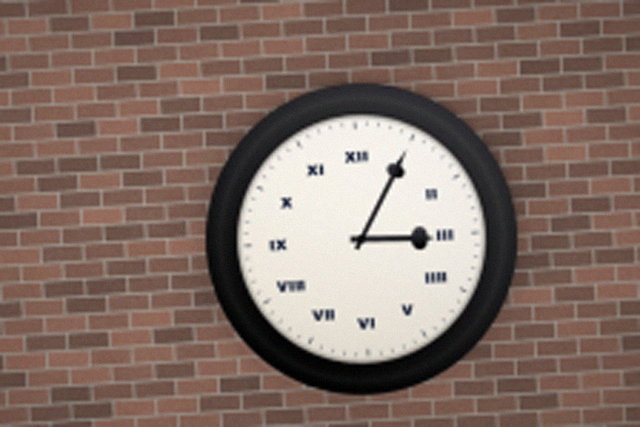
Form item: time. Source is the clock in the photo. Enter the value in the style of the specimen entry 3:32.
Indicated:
3:05
